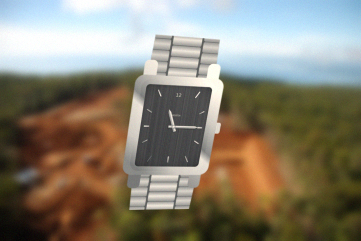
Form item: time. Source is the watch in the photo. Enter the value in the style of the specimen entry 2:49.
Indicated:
11:15
